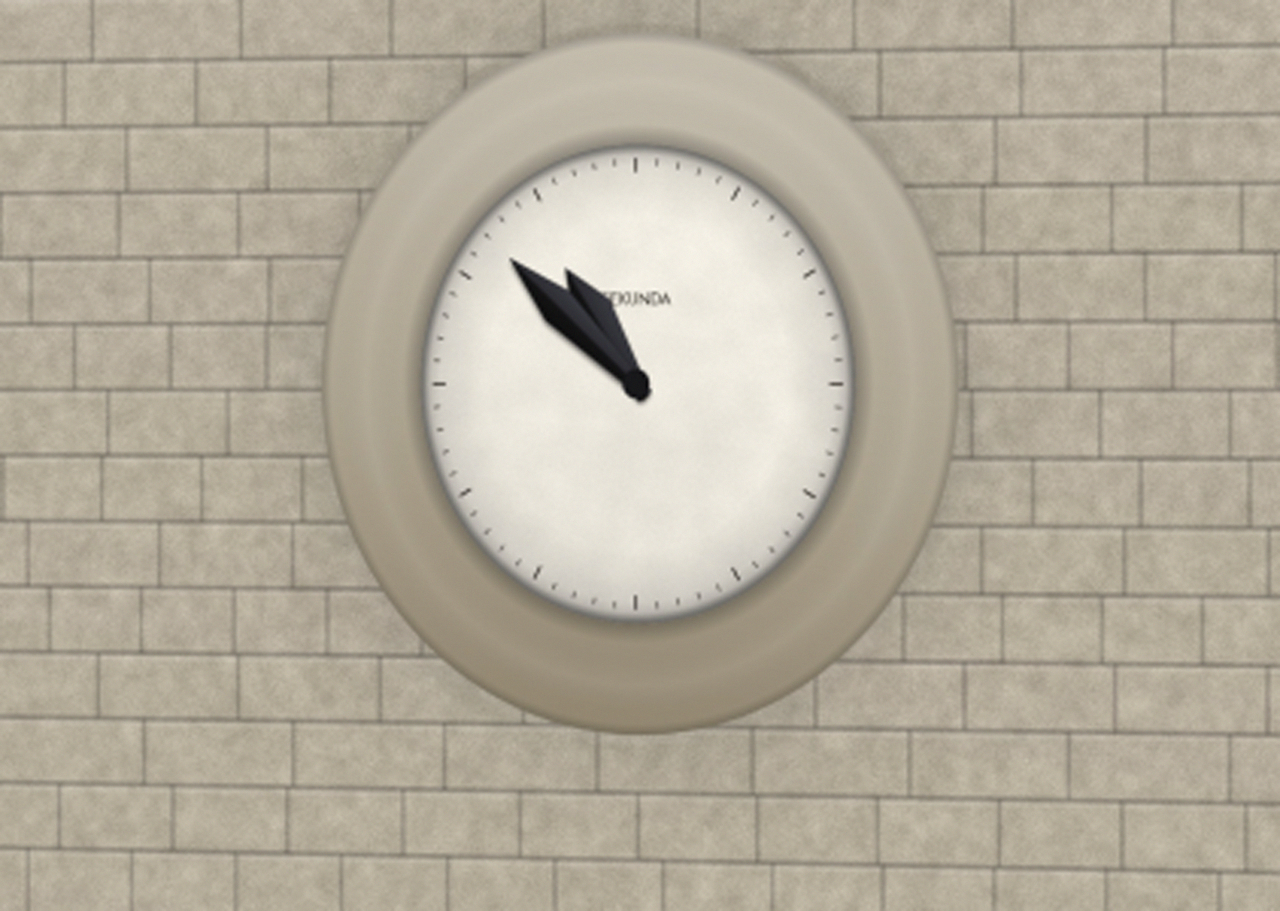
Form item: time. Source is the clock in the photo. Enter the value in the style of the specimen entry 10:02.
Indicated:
10:52
